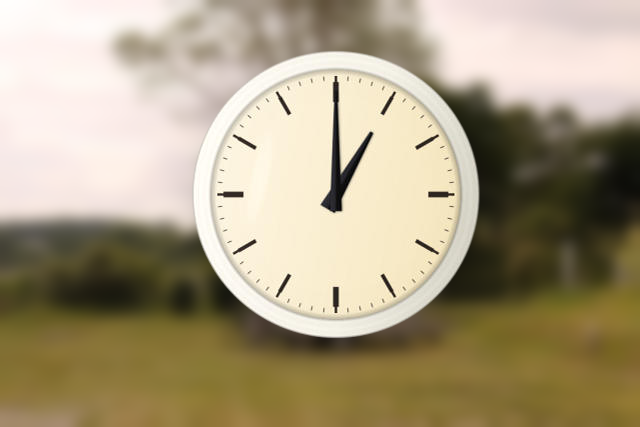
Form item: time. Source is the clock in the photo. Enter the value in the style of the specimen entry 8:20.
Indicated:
1:00
